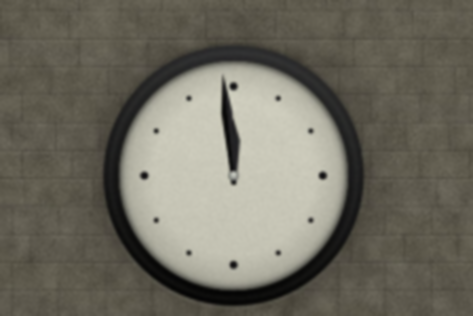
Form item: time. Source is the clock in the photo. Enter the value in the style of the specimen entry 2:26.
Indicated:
11:59
